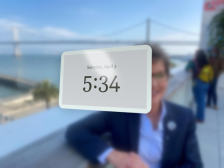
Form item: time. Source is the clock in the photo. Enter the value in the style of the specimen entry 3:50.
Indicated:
5:34
